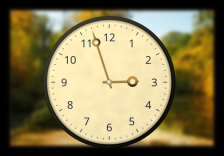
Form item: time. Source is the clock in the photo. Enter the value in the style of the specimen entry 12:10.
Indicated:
2:57
